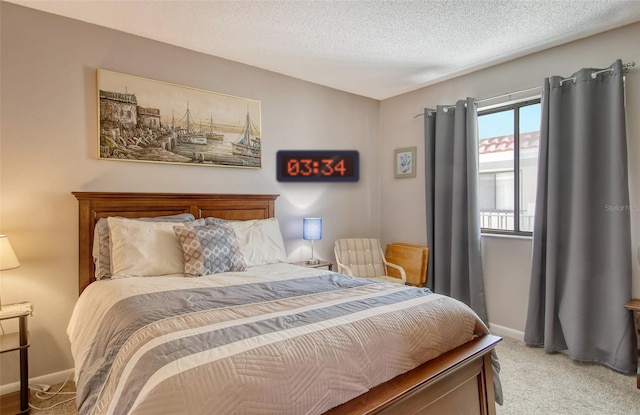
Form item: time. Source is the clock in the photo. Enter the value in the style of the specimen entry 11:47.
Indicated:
3:34
